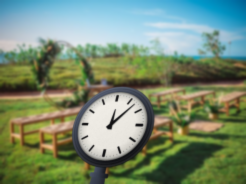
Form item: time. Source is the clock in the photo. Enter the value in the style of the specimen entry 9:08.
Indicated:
12:07
